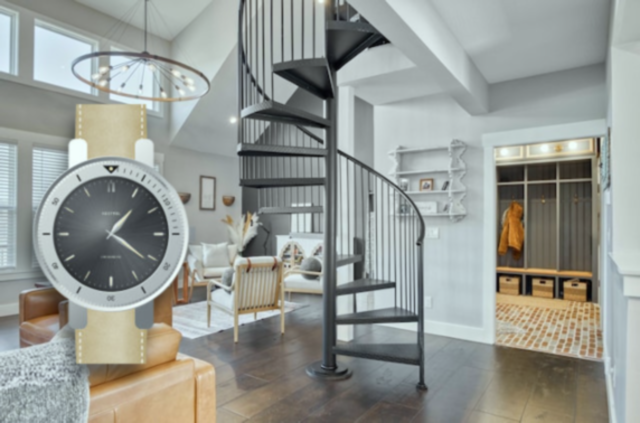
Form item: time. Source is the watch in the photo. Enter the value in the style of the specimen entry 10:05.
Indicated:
1:21
